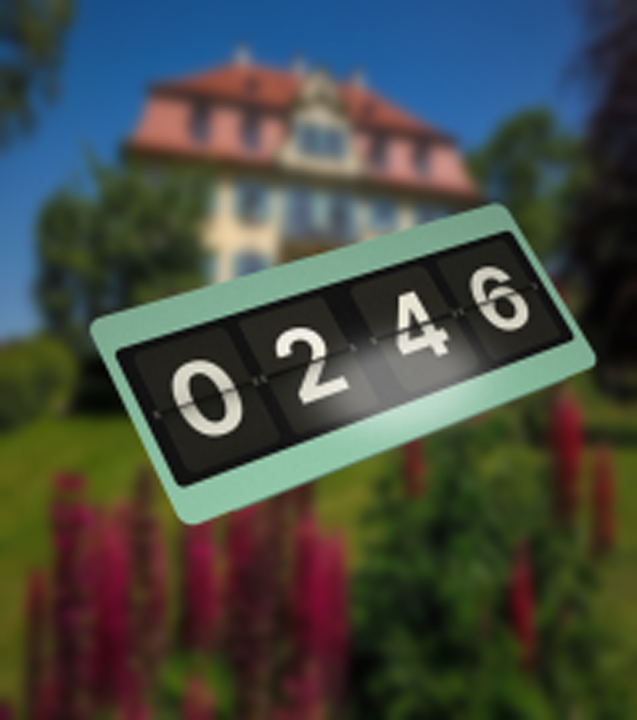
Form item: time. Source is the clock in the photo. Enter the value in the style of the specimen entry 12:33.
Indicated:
2:46
